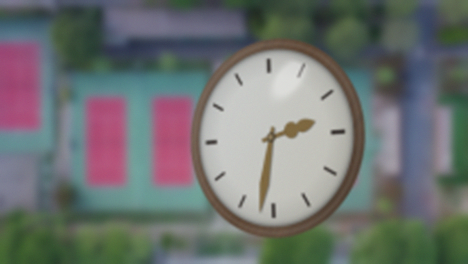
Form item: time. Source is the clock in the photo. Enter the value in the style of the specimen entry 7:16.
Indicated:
2:32
